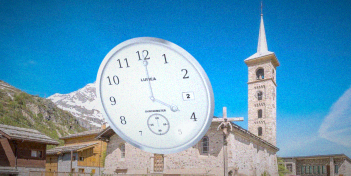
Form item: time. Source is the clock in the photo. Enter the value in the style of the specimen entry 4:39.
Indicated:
4:00
